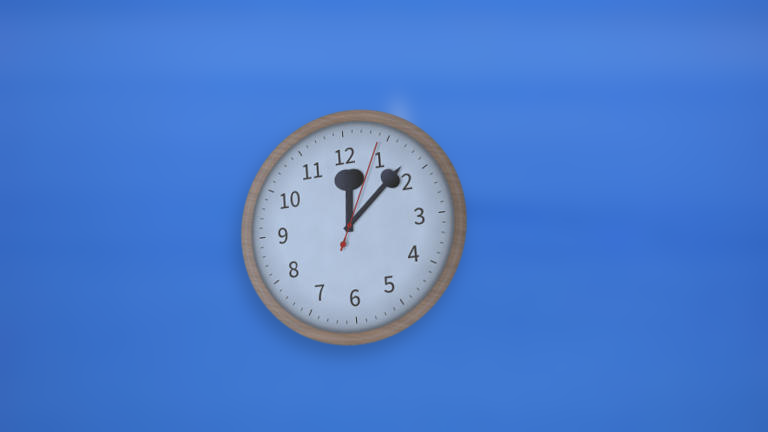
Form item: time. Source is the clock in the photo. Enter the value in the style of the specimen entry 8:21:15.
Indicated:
12:08:04
